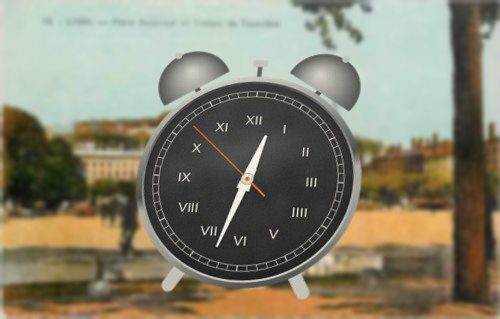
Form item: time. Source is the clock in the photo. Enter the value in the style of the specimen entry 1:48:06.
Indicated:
12:32:52
